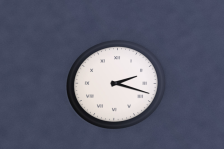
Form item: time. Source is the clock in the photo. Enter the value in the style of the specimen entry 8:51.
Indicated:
2:18
